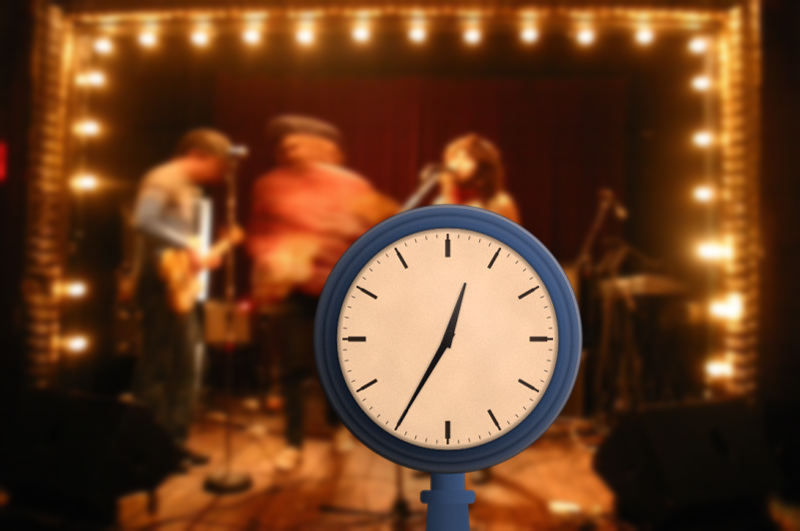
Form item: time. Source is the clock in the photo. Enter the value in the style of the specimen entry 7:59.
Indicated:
12:35
